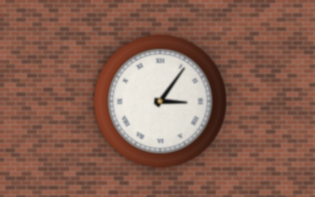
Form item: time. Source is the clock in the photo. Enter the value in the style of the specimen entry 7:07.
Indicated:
3:06
